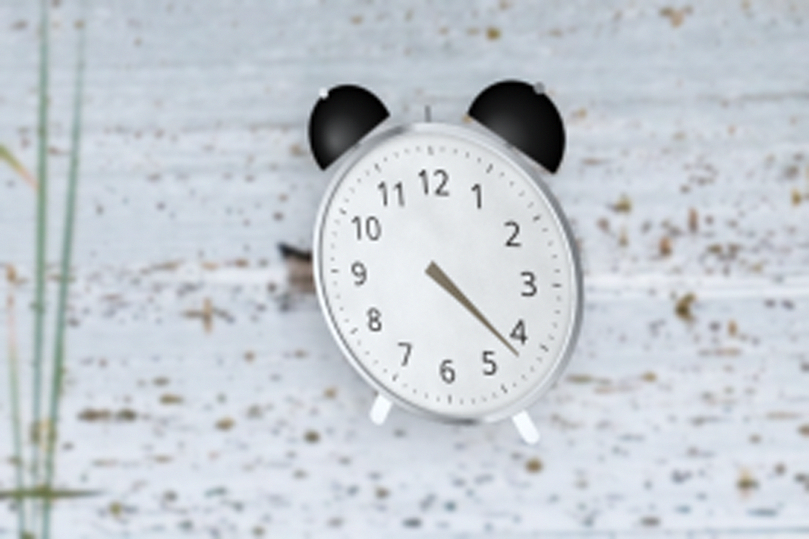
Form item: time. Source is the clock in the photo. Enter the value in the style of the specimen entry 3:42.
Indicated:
4:22
